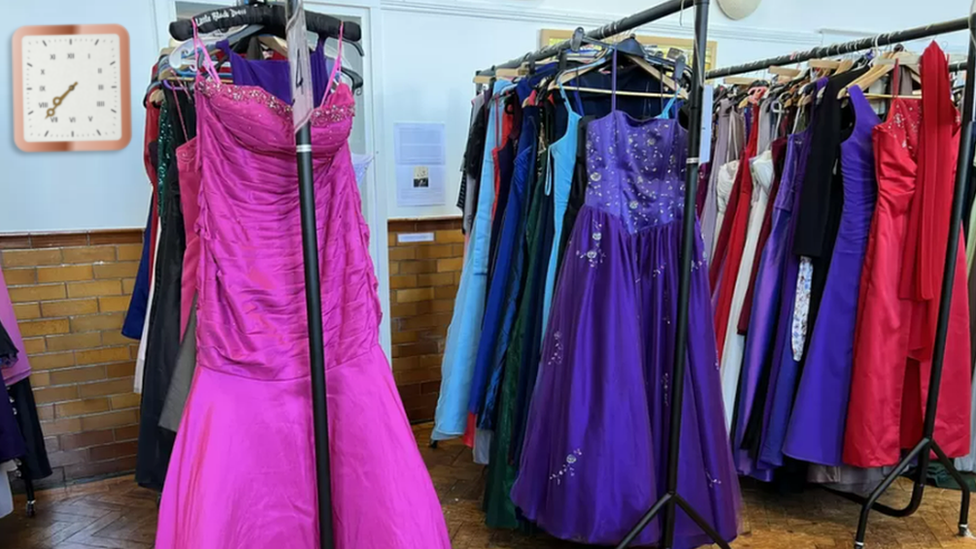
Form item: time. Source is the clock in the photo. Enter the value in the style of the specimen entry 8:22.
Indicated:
7:37
